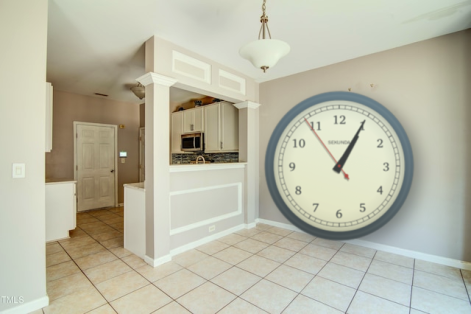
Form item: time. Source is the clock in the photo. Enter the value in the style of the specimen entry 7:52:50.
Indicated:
1:04:54
